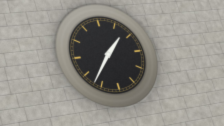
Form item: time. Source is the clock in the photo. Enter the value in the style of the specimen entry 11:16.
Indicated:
1:37
